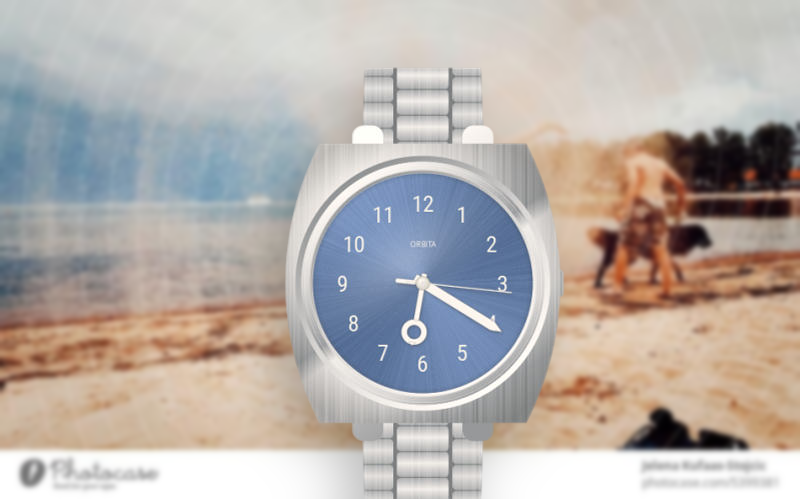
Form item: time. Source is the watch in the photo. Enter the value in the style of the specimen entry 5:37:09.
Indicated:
6:20:16
